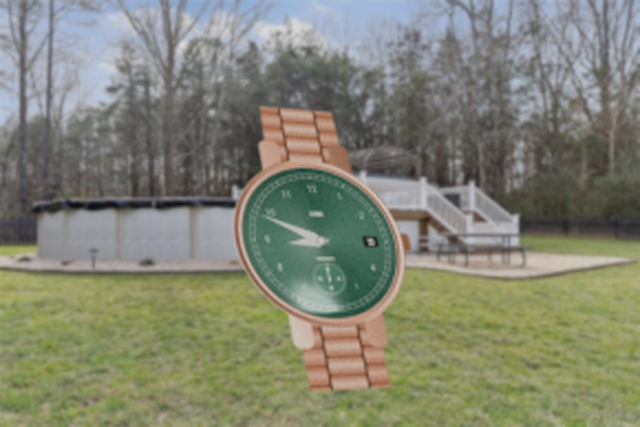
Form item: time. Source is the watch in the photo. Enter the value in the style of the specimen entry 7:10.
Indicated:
8:49
